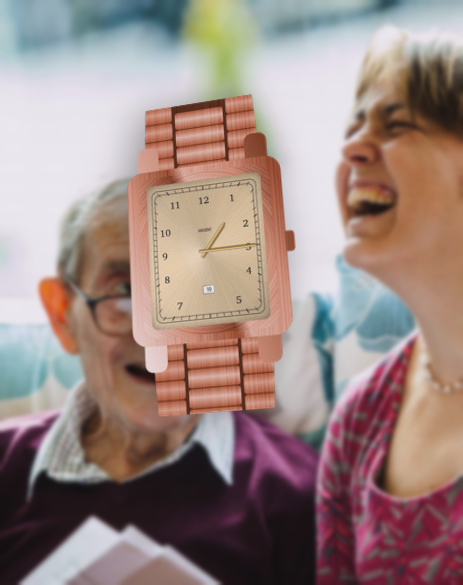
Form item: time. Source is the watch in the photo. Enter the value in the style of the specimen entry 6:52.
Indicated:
1:15
